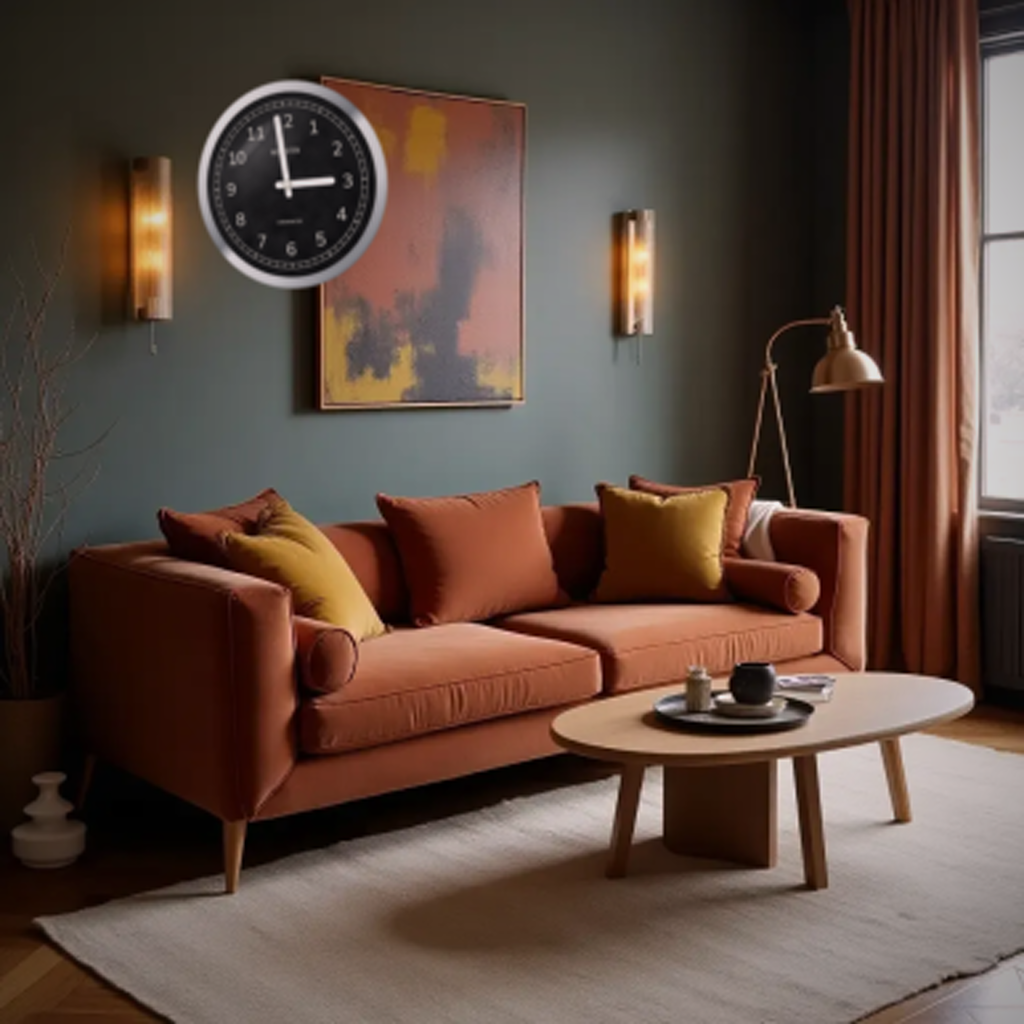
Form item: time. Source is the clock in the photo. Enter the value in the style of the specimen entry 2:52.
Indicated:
2:59
